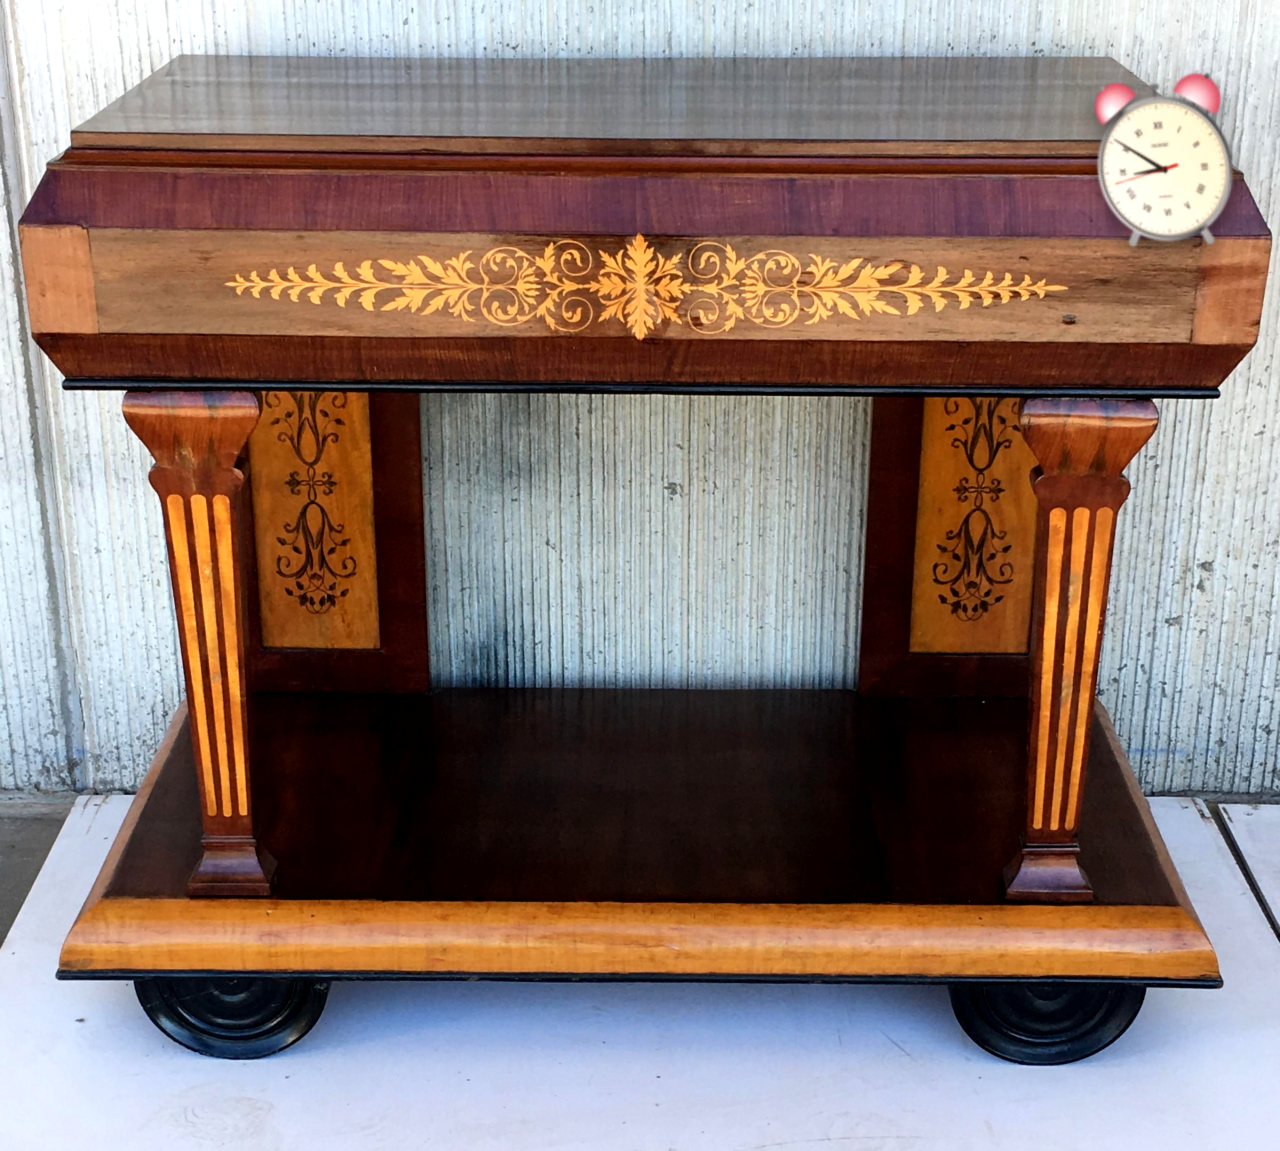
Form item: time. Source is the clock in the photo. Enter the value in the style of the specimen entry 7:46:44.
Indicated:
8:50:43
